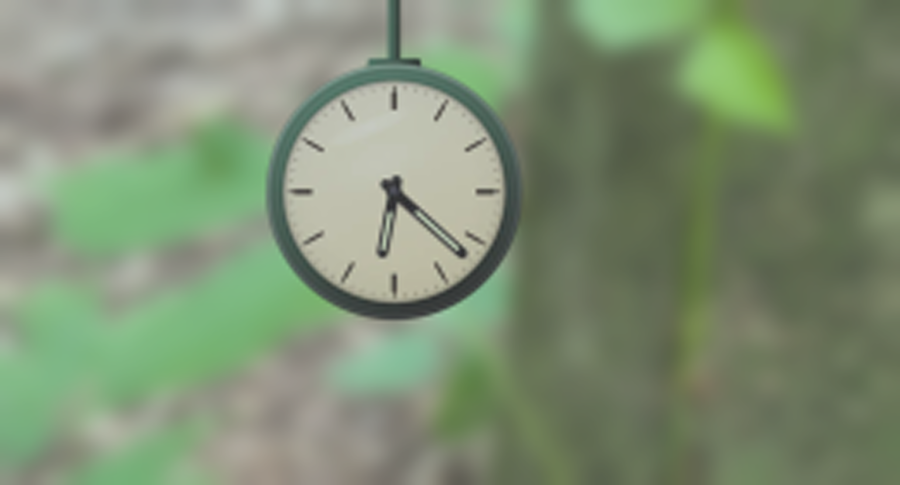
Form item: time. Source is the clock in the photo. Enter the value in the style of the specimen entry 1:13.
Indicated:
6:22
